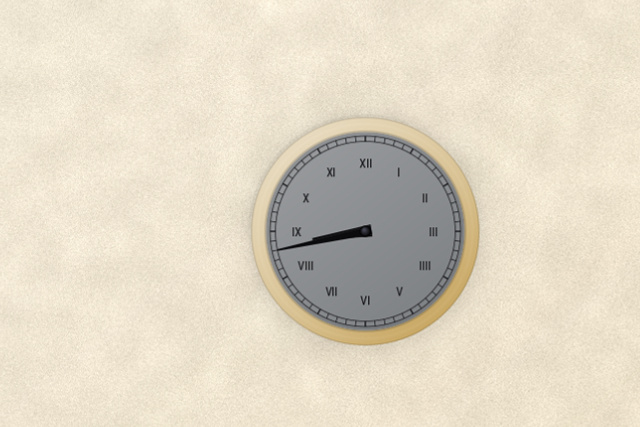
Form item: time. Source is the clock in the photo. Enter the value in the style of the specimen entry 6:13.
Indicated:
8:43
